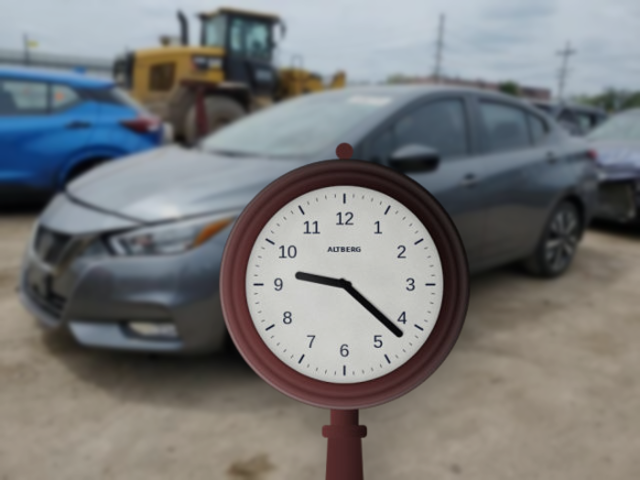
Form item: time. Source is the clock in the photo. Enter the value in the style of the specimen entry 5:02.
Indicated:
9:22
